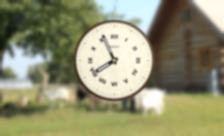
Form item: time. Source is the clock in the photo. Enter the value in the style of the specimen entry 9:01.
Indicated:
7:56
